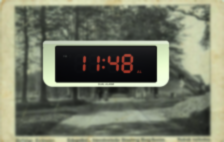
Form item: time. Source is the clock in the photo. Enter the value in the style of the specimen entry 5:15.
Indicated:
11:48
